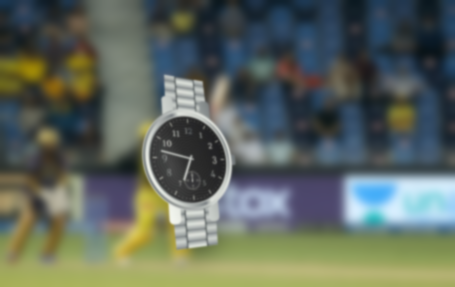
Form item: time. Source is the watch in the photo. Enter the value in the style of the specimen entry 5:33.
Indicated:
6:47
